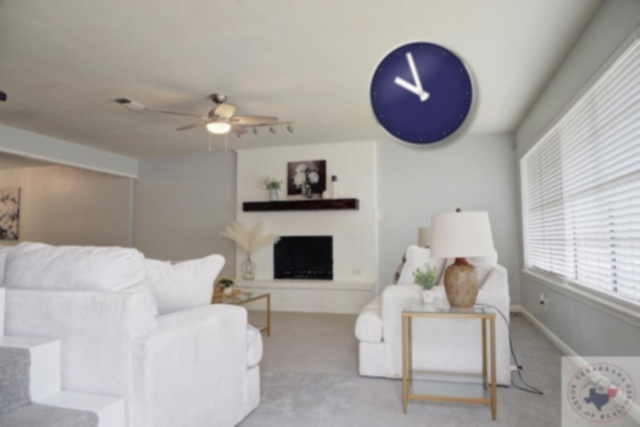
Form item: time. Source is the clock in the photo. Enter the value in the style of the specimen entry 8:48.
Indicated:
9:57
